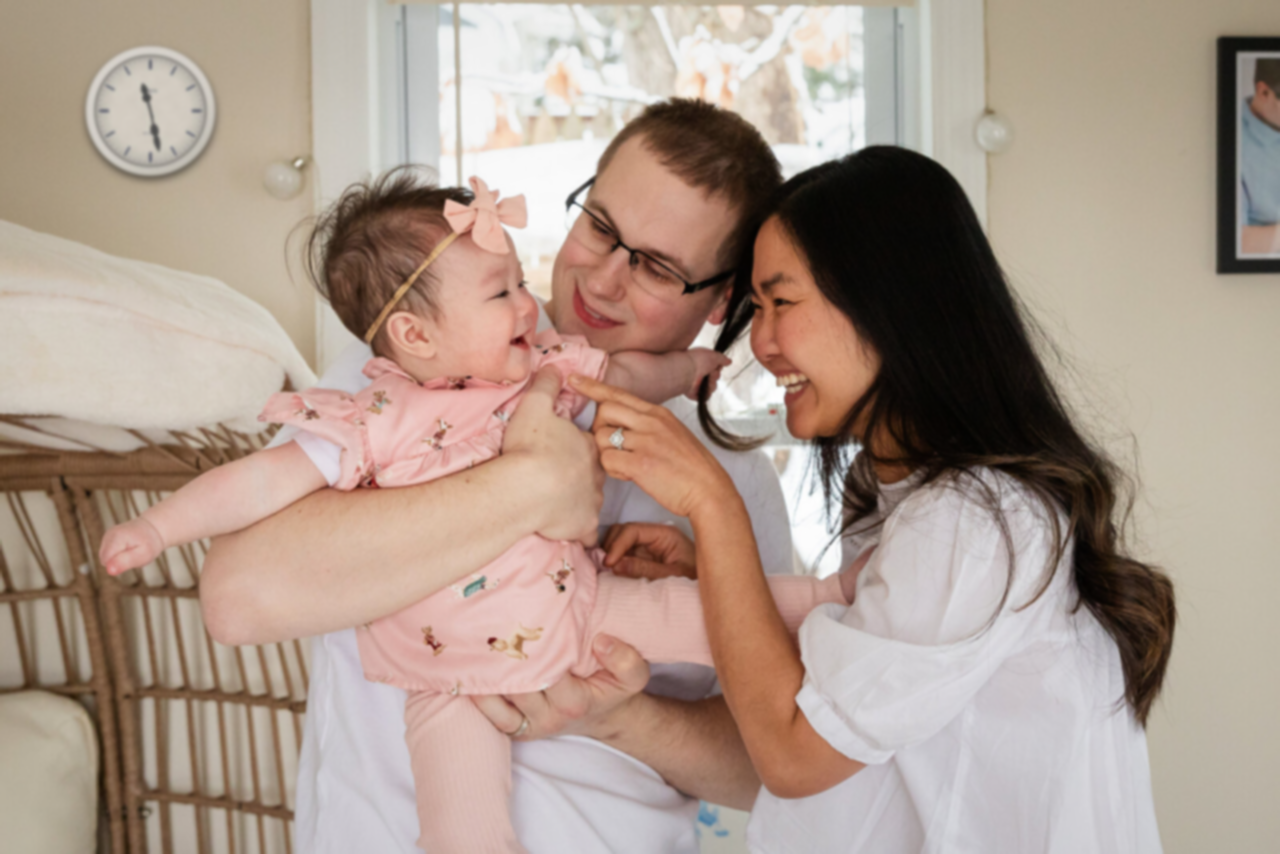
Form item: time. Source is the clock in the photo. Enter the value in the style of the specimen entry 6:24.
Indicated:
11:28
